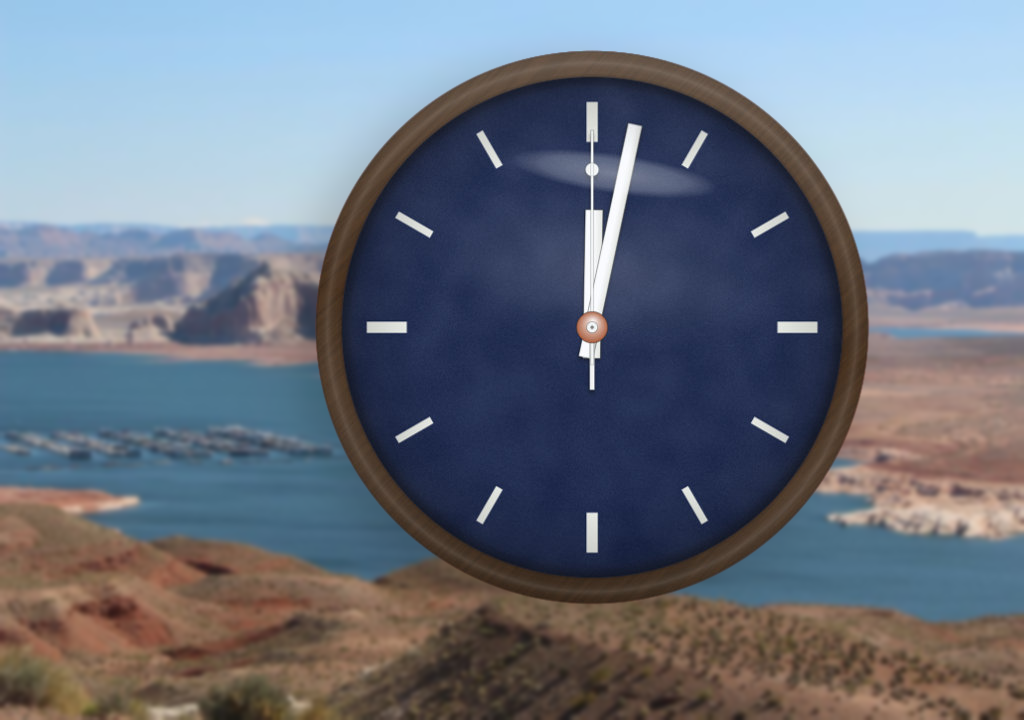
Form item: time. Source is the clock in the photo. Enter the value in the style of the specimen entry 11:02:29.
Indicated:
12:02:00
